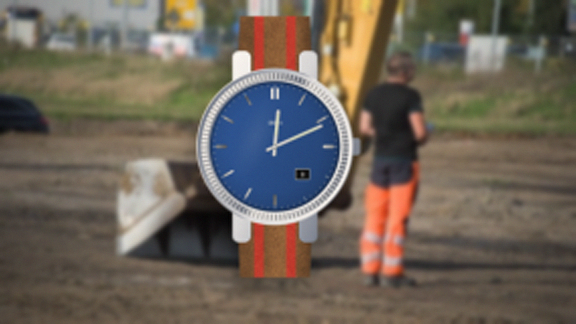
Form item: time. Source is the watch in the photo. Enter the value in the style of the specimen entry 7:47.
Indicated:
12:11
